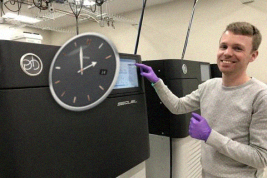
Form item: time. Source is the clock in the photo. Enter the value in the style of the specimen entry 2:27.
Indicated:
1:57
